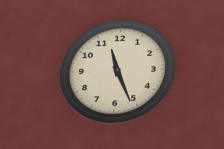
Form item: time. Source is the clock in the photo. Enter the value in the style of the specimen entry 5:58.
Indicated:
11:26
